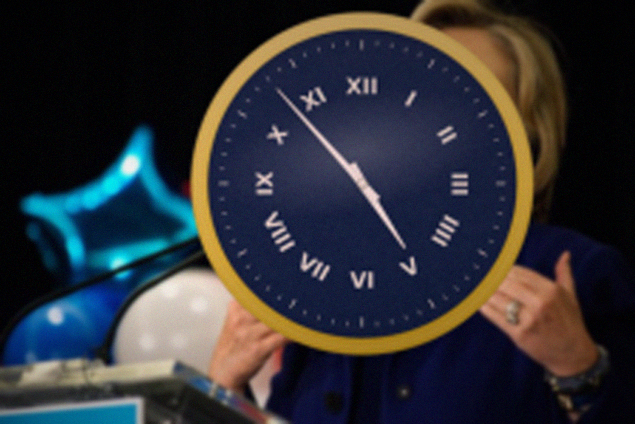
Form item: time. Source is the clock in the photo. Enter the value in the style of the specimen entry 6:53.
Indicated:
4:53
